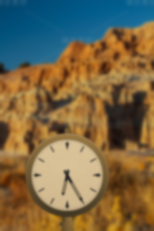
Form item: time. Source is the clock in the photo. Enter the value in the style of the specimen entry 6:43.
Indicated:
6:25
